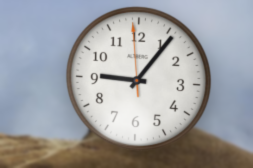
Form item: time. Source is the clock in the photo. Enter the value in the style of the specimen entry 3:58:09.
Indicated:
9:05:59
